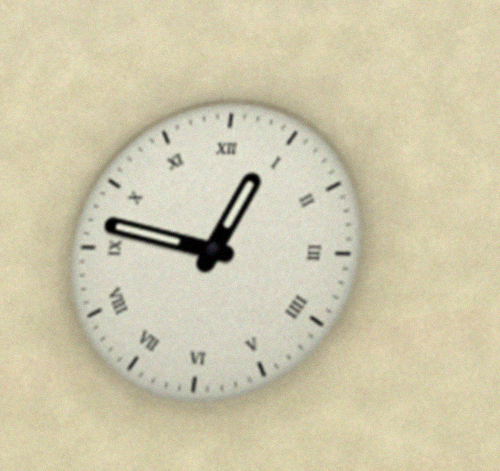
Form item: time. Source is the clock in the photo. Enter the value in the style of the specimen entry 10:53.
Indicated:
12:47
